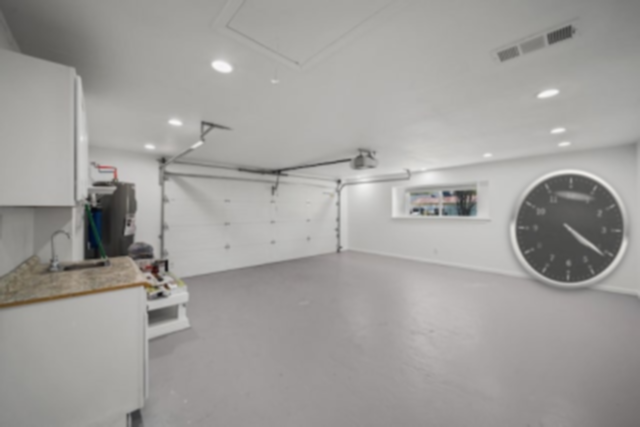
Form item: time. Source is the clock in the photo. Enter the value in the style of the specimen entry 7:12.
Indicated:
4:21
